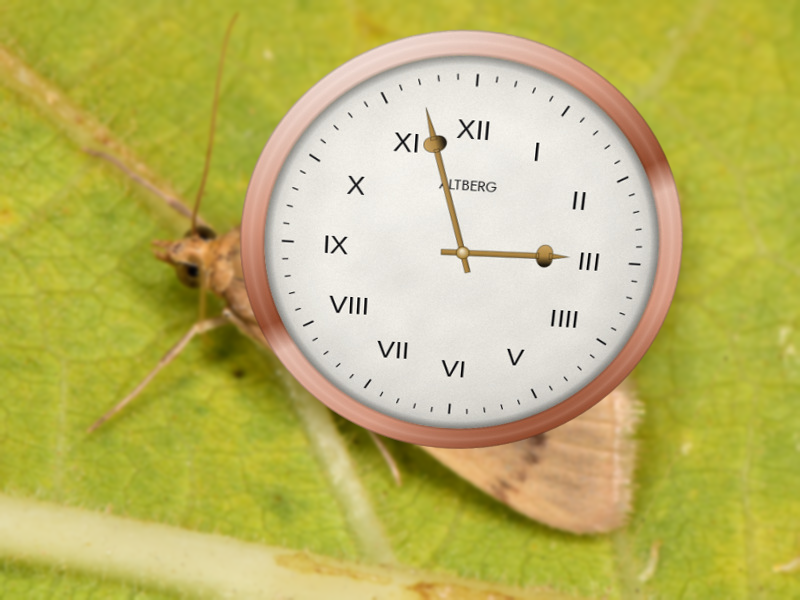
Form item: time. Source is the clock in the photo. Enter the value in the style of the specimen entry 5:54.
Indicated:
2:57
